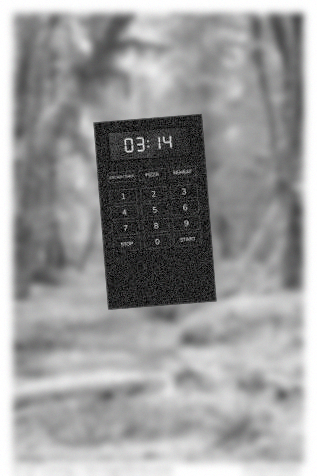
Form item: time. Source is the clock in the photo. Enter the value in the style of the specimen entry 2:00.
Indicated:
3:14
